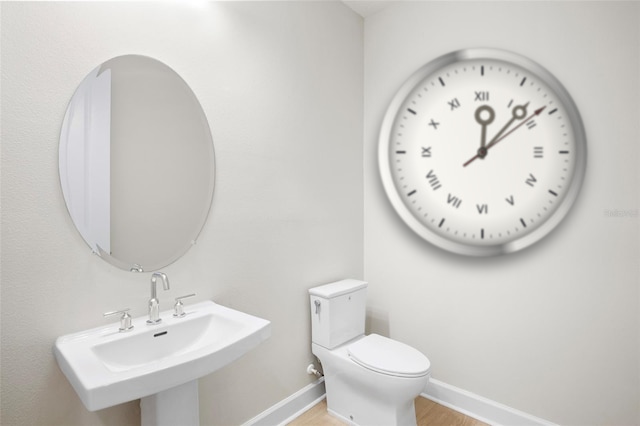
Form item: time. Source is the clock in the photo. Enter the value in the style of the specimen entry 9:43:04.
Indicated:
12:07:09
